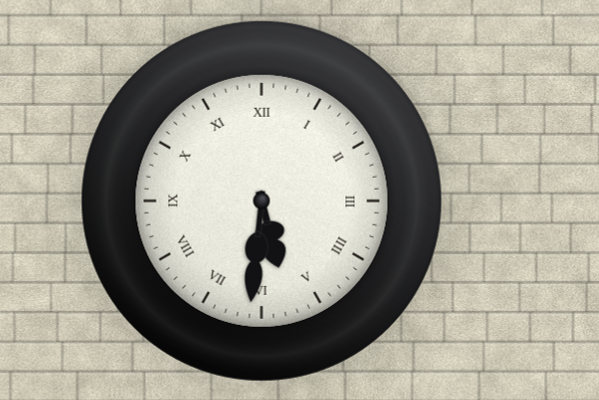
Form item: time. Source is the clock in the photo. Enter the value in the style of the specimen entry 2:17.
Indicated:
5:31
